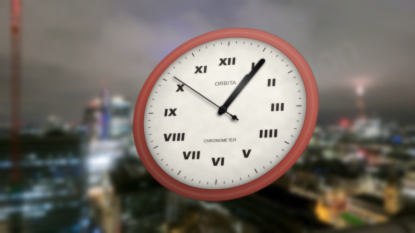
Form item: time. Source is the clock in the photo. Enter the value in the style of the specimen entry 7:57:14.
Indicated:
1:05:51
